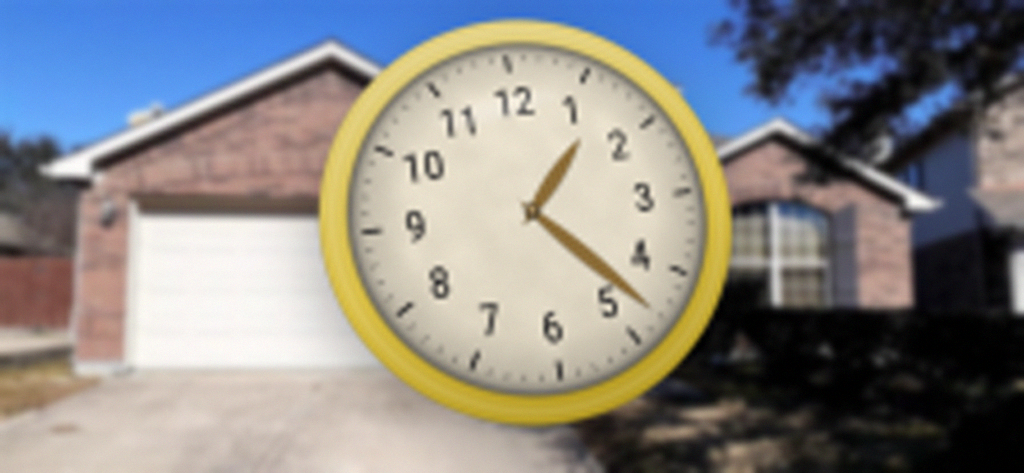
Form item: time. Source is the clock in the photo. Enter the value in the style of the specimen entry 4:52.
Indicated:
1:23
